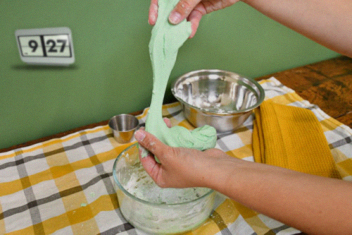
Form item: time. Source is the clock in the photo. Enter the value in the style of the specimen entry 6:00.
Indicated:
9:27
